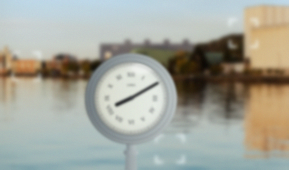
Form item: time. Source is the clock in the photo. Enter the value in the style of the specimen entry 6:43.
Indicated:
8:10
